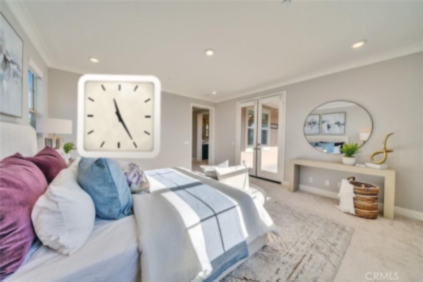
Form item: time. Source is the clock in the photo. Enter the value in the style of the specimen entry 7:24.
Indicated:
11:25
